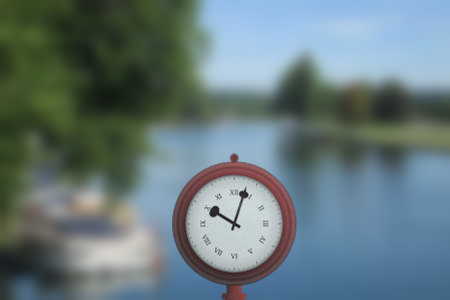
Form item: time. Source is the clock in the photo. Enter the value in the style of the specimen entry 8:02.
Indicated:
10:03
